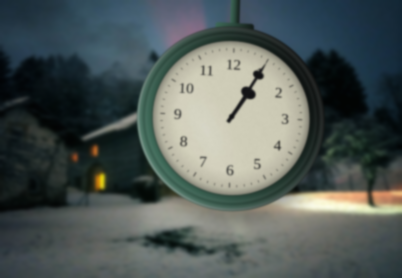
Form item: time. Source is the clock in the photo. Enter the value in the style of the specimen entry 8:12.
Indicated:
1:05
